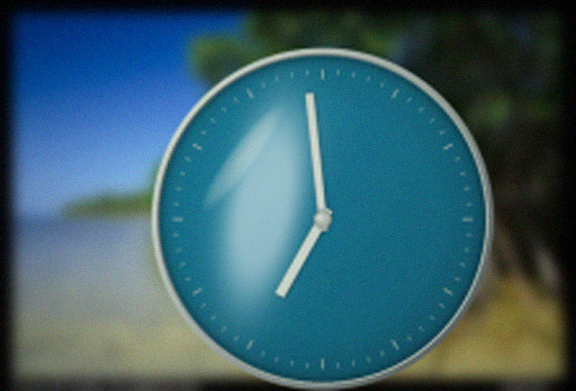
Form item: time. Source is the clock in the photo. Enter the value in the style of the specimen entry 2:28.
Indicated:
6:59
